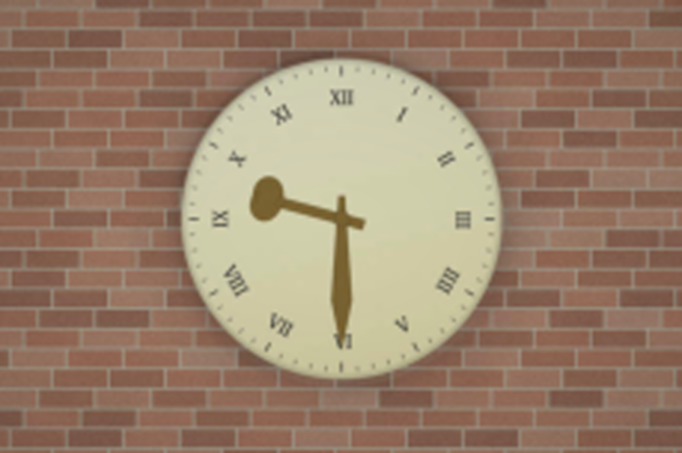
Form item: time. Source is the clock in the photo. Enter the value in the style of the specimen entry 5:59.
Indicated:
9:30
